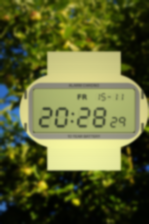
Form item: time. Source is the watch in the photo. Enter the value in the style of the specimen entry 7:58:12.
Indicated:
20:28:29
